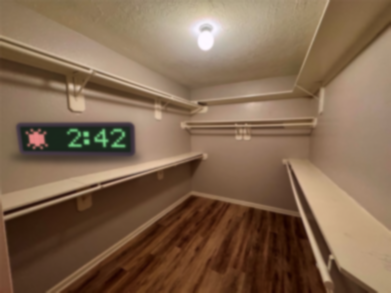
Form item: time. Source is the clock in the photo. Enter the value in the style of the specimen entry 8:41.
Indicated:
2:42
